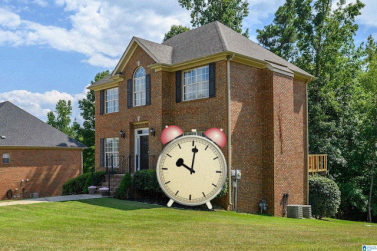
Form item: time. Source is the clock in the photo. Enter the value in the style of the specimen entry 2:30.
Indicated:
10:01
